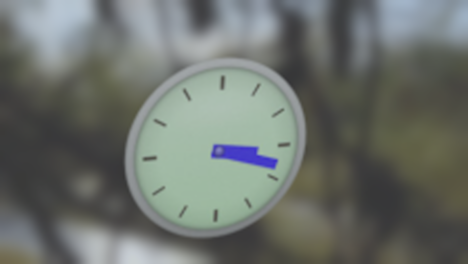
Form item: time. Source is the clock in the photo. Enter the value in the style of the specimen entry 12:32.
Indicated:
3:18
